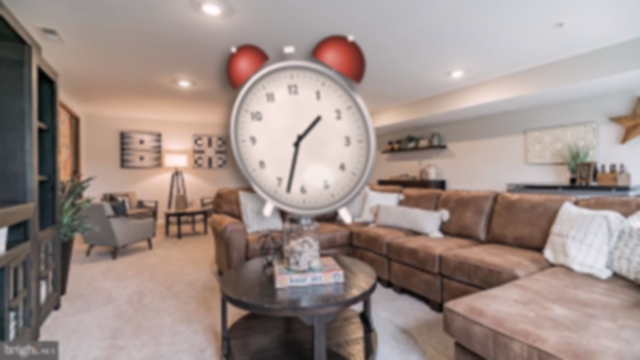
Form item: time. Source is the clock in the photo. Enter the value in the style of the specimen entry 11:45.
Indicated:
1:33
